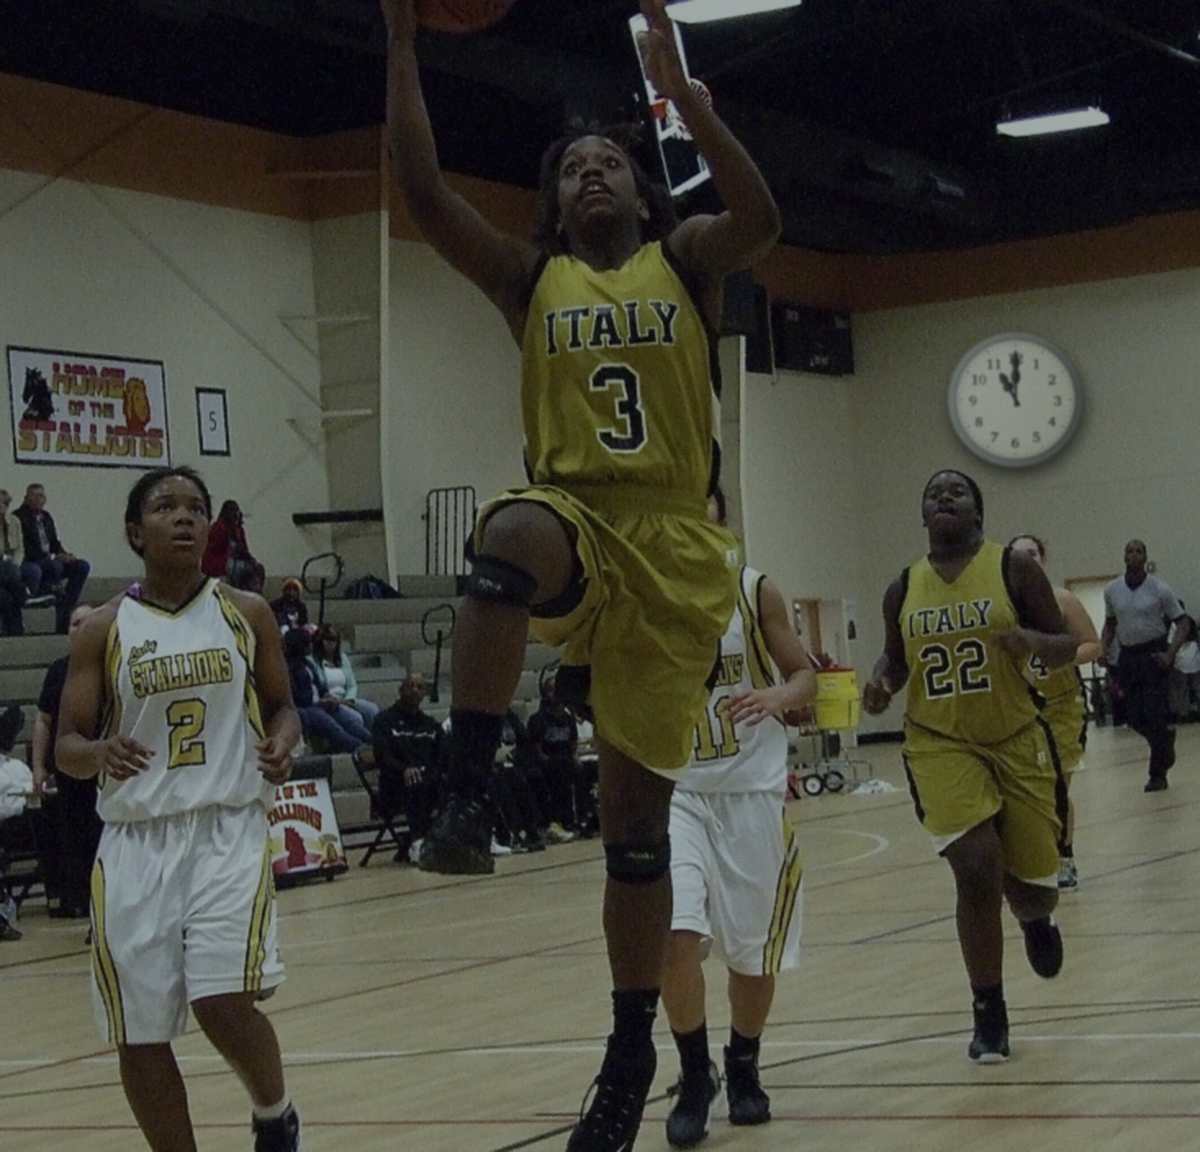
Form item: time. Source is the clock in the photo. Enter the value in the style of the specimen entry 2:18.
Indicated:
11:00
